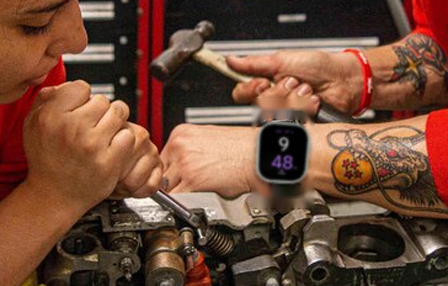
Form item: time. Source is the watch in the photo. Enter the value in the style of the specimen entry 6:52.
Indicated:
9:48
